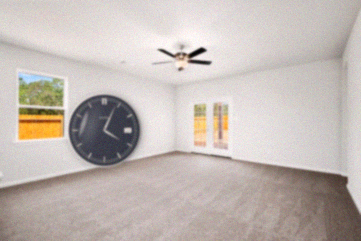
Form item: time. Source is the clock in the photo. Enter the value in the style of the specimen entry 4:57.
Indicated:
4:04
